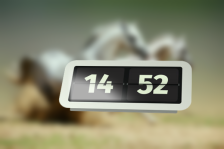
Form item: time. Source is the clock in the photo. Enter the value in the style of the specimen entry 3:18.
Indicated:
14:52
